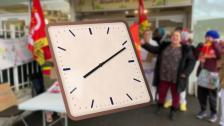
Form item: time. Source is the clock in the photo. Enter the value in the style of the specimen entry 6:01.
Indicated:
8:11
